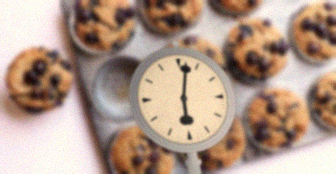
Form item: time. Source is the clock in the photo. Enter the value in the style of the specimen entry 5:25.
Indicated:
6:02
